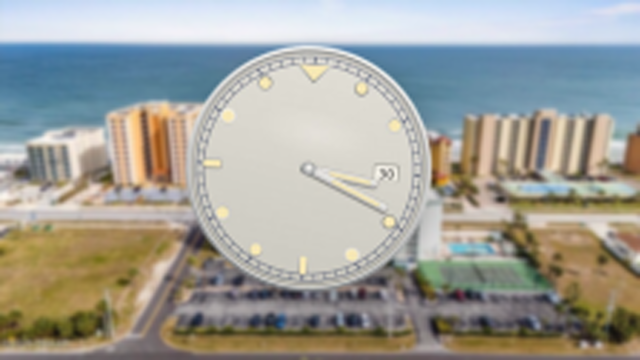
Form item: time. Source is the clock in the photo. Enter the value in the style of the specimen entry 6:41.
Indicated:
3:19
